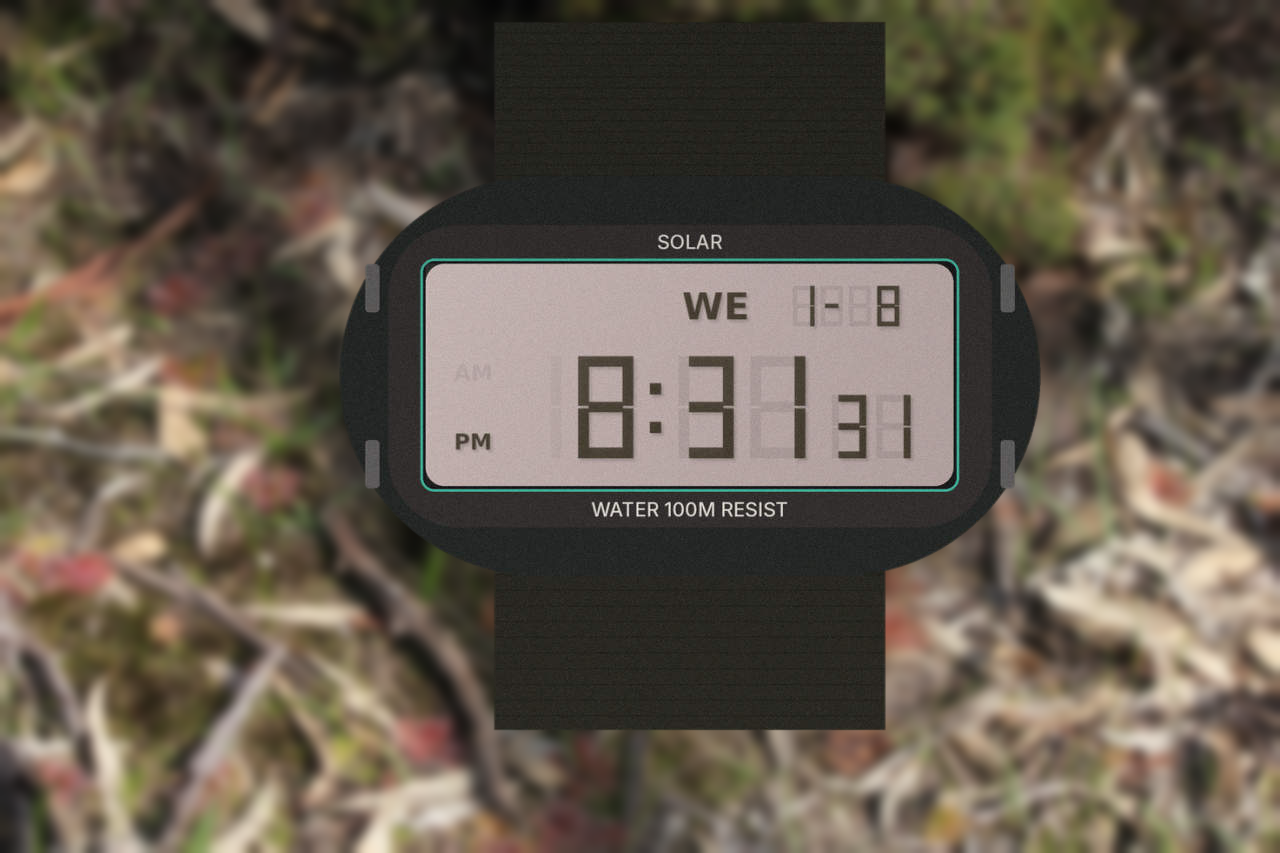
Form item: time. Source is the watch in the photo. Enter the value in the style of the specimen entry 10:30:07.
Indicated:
8:31:31
